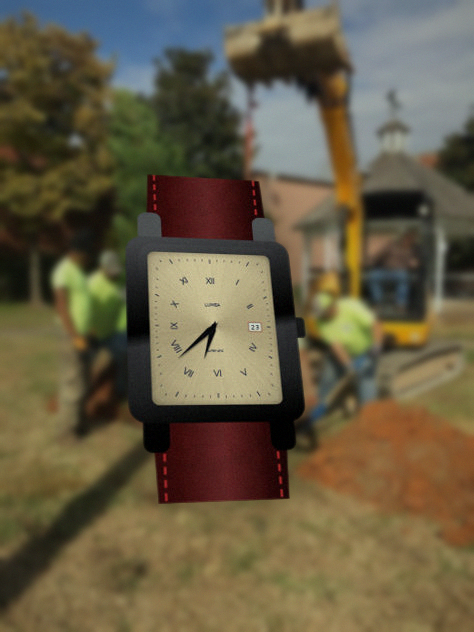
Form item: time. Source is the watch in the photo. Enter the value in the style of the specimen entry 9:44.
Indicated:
6:38
